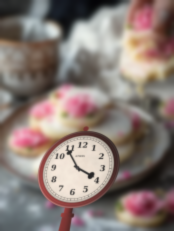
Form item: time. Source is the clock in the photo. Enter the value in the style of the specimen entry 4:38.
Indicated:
3:54
